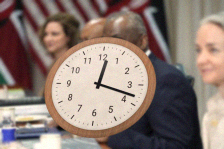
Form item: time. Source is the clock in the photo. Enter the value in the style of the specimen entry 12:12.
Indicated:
12:18
